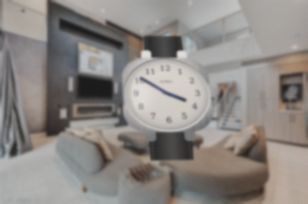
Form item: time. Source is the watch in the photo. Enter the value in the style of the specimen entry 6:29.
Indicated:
3:51
